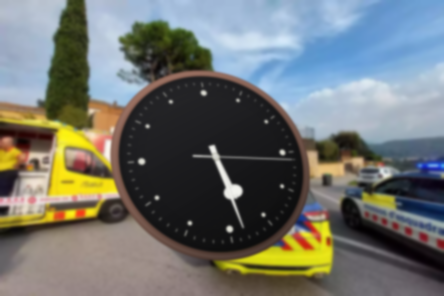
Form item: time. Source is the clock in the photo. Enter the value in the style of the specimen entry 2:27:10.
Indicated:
5:28:16
